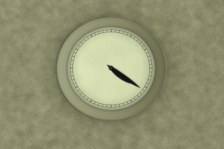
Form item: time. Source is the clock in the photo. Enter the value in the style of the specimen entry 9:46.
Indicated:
4:21
